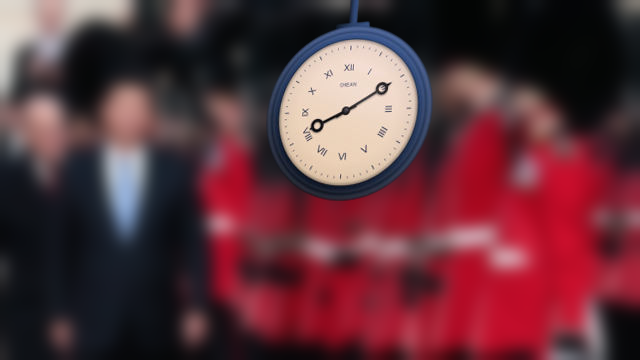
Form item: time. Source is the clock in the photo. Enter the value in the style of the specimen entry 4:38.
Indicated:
8:10
